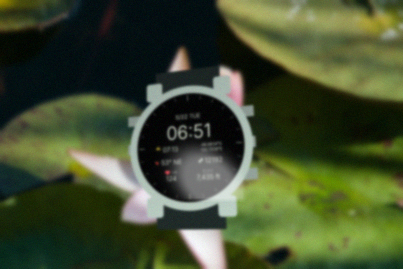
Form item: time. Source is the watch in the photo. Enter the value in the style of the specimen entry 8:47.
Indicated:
6:51
